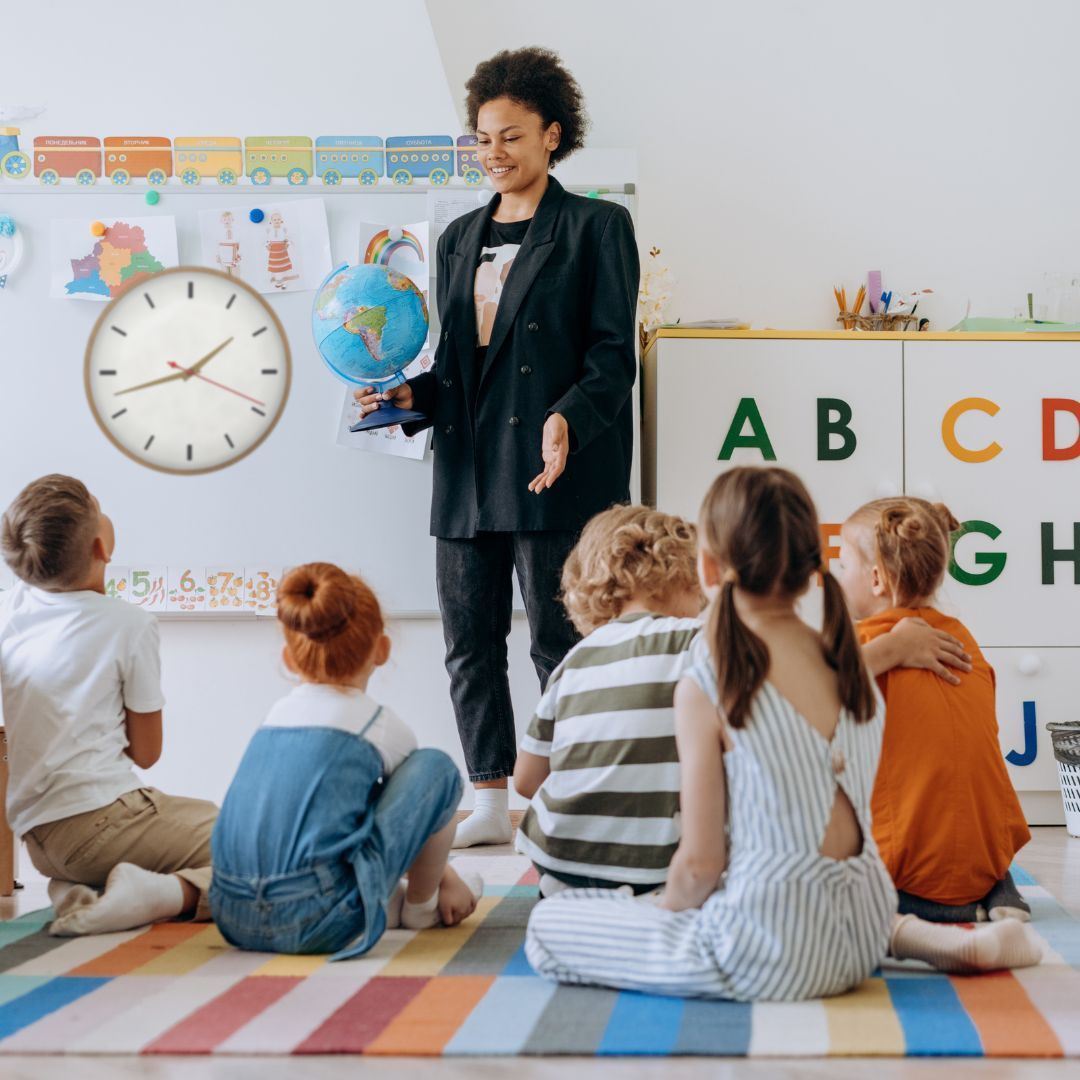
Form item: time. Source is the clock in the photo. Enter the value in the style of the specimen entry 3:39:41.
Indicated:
1:42:19
